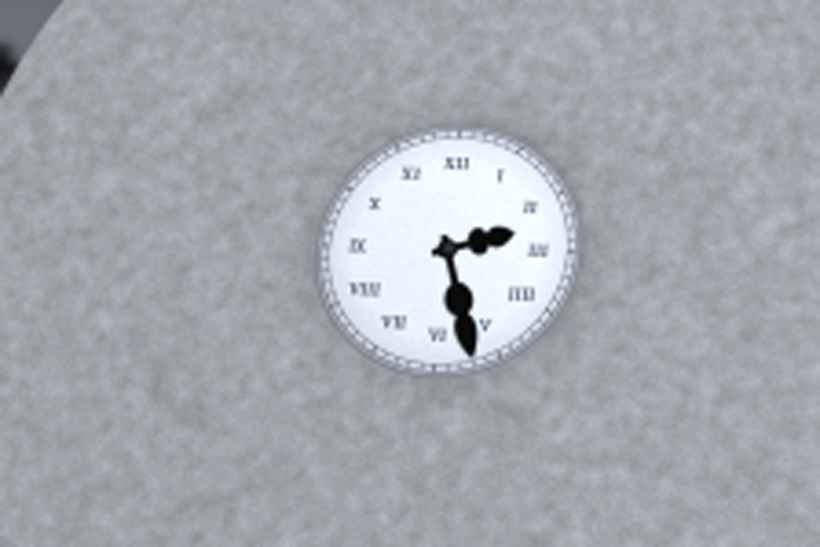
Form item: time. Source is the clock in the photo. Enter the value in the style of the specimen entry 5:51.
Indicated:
2:27
